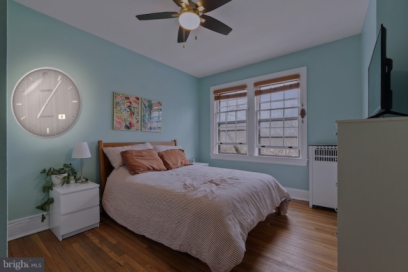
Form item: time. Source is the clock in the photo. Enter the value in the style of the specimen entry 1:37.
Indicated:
7:06
